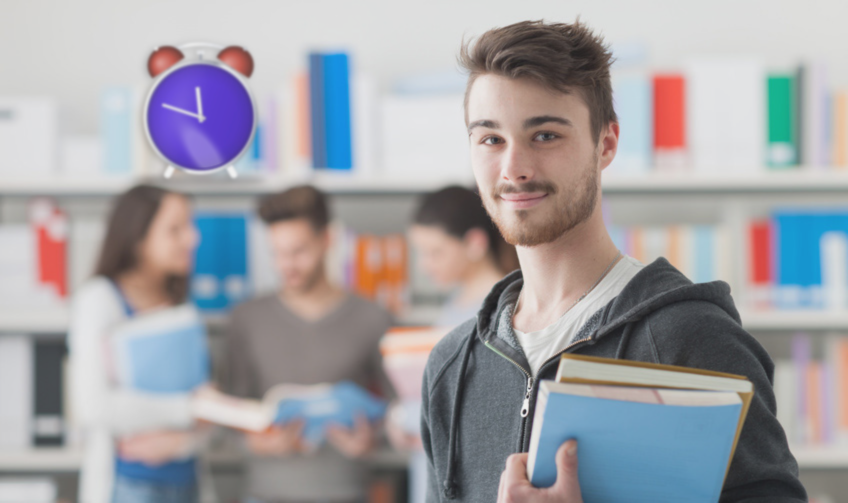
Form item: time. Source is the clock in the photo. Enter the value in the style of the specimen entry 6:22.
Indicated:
11:48
